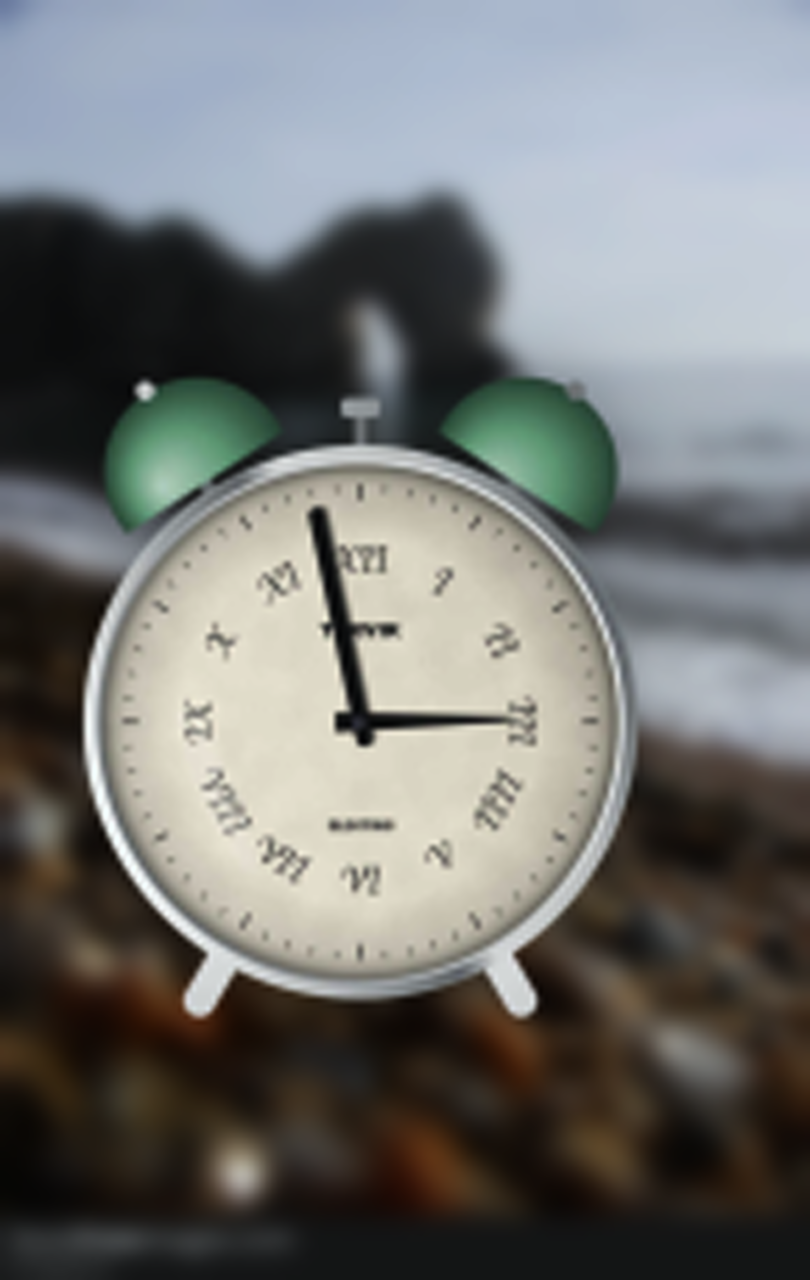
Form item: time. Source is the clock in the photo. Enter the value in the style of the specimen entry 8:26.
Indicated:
2:58
